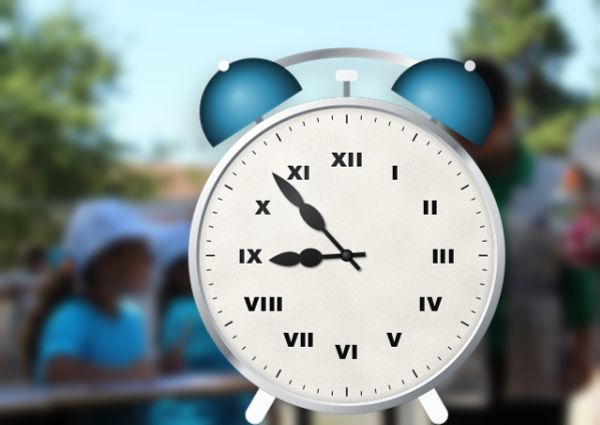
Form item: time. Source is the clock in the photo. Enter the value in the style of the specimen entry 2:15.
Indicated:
8:53
